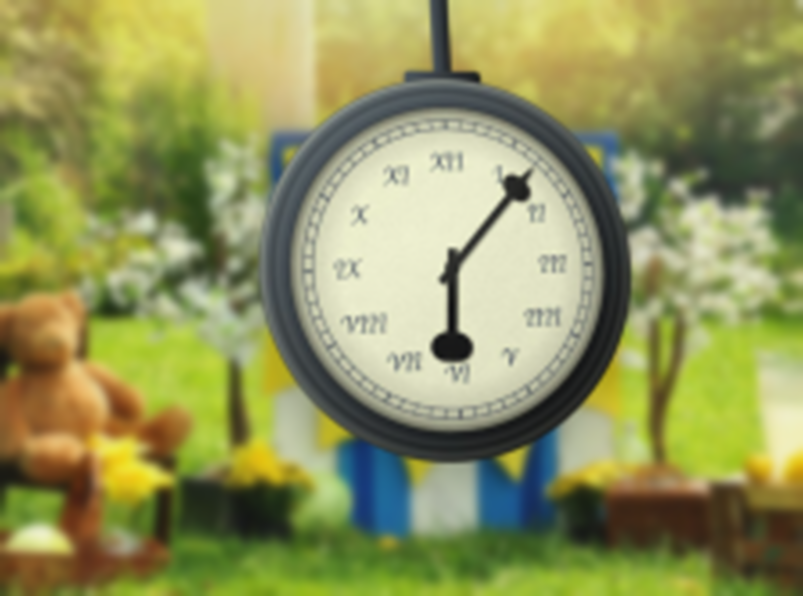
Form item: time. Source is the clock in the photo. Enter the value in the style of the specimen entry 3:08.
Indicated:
6:07
